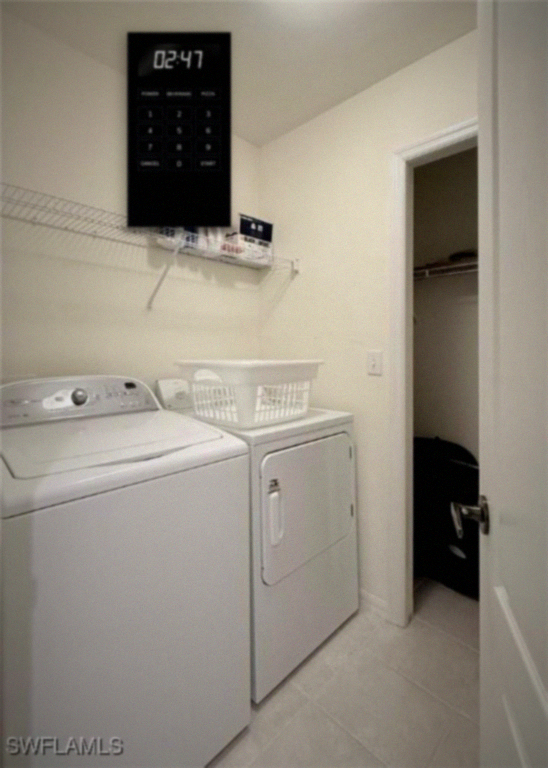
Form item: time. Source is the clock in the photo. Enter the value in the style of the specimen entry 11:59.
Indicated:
2:47
